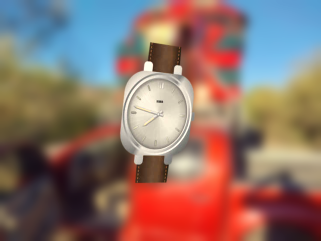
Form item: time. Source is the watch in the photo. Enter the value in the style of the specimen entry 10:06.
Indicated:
7:47
